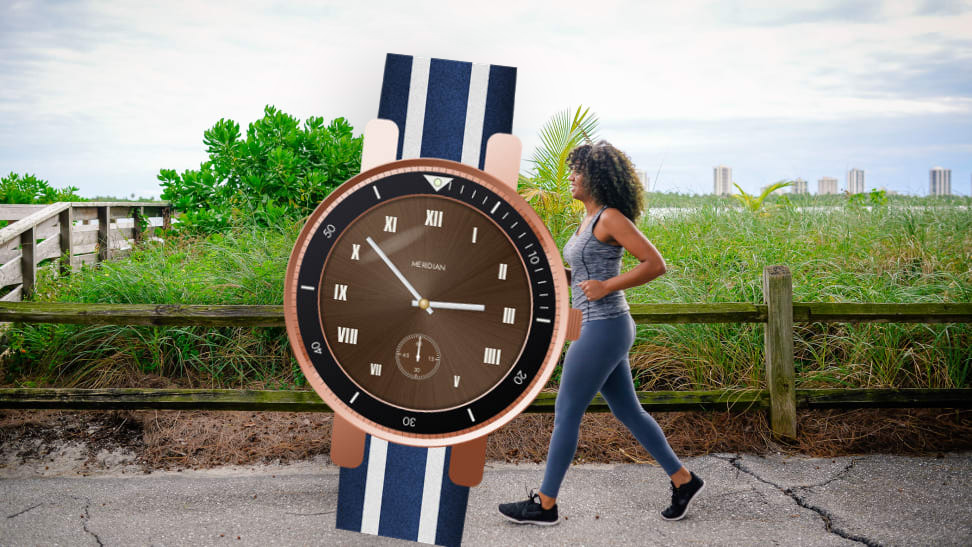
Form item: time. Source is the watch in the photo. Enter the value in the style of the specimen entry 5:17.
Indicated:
2:52
